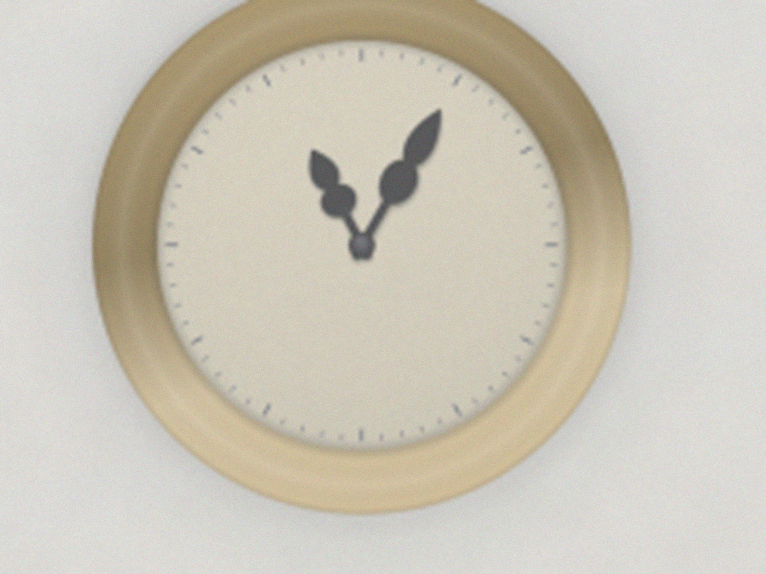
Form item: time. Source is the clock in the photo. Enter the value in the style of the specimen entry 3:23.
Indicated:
11:05
